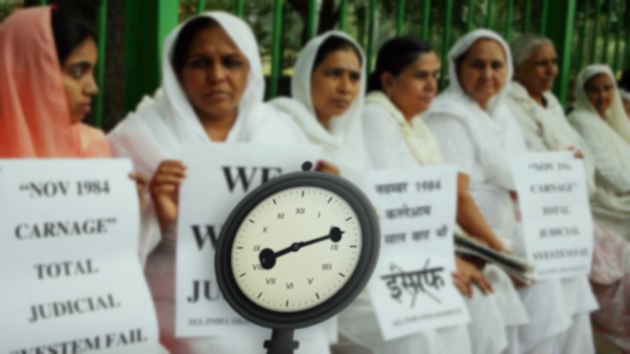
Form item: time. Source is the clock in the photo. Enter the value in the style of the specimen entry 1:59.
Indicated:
8:12
